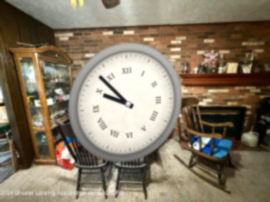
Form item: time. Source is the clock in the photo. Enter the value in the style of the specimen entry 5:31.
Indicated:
9:53
